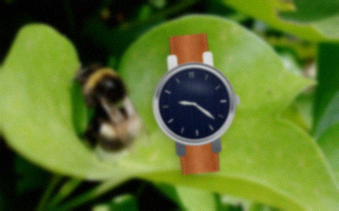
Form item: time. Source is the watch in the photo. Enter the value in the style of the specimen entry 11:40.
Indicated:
9:22
